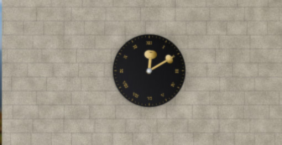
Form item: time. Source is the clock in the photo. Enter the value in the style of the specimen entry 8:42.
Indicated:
12:10
